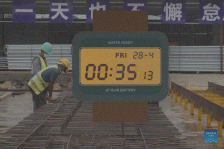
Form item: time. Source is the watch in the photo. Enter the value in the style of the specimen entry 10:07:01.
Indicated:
0:35:13
